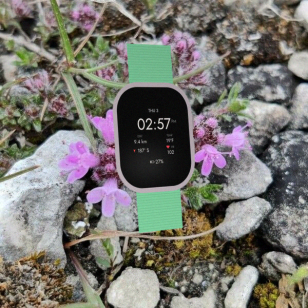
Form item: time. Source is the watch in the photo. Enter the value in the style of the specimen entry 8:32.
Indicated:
2:57
